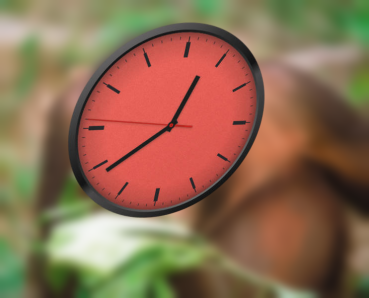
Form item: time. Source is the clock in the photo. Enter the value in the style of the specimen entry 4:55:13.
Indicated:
12:38:46
